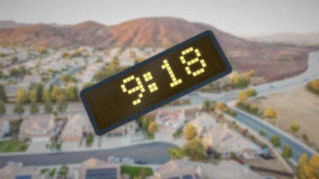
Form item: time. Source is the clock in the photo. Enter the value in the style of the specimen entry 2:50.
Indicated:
9:18
